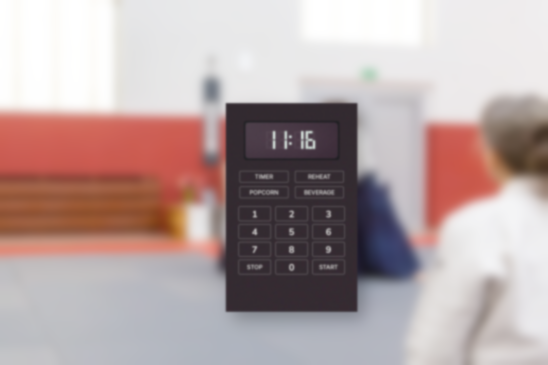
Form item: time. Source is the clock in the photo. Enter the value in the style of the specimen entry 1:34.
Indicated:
11:16
